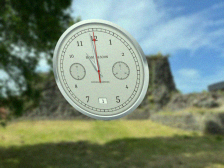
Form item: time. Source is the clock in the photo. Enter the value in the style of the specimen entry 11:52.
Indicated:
10:59
